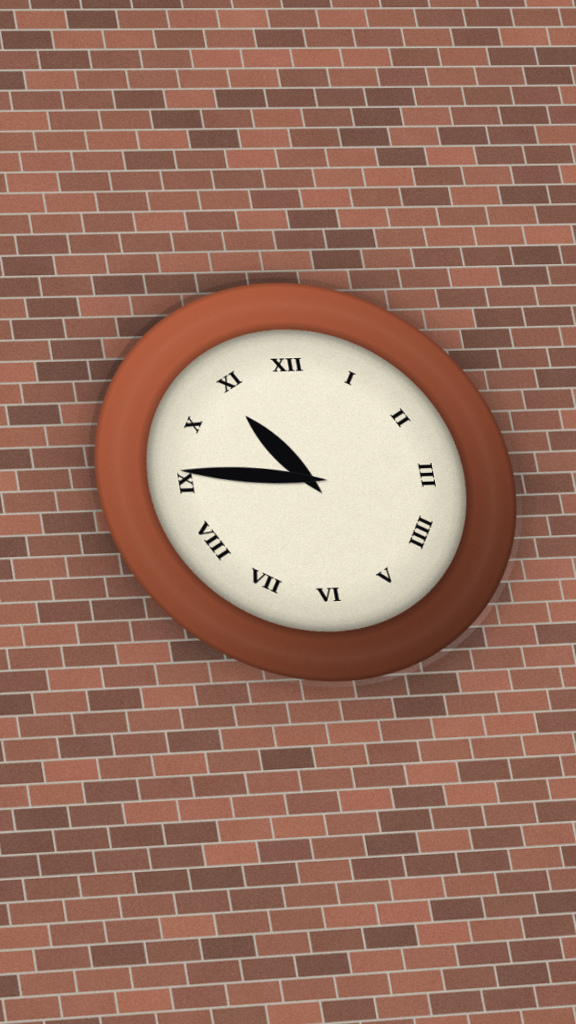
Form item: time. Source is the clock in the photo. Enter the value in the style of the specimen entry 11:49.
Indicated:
10:46
